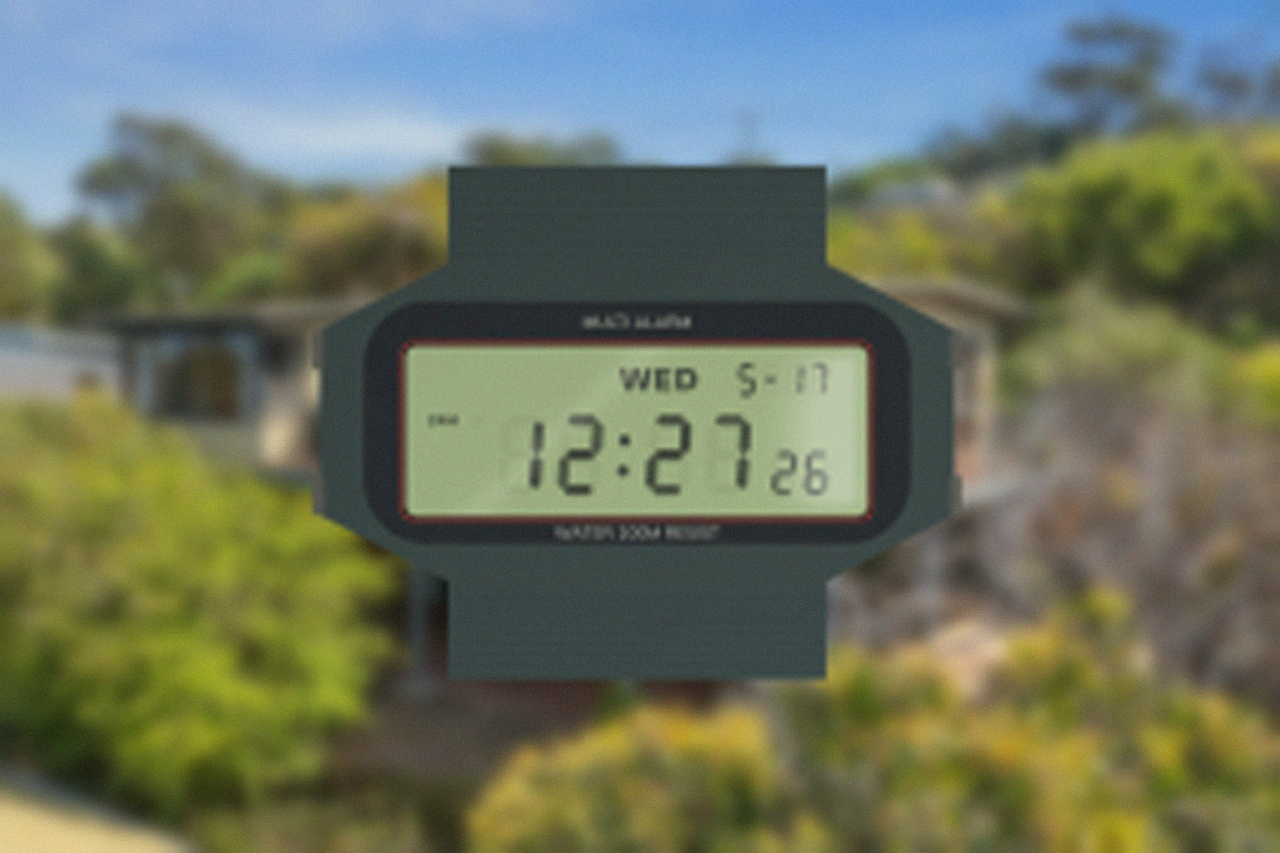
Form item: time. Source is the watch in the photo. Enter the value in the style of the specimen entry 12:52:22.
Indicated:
12:27:26
